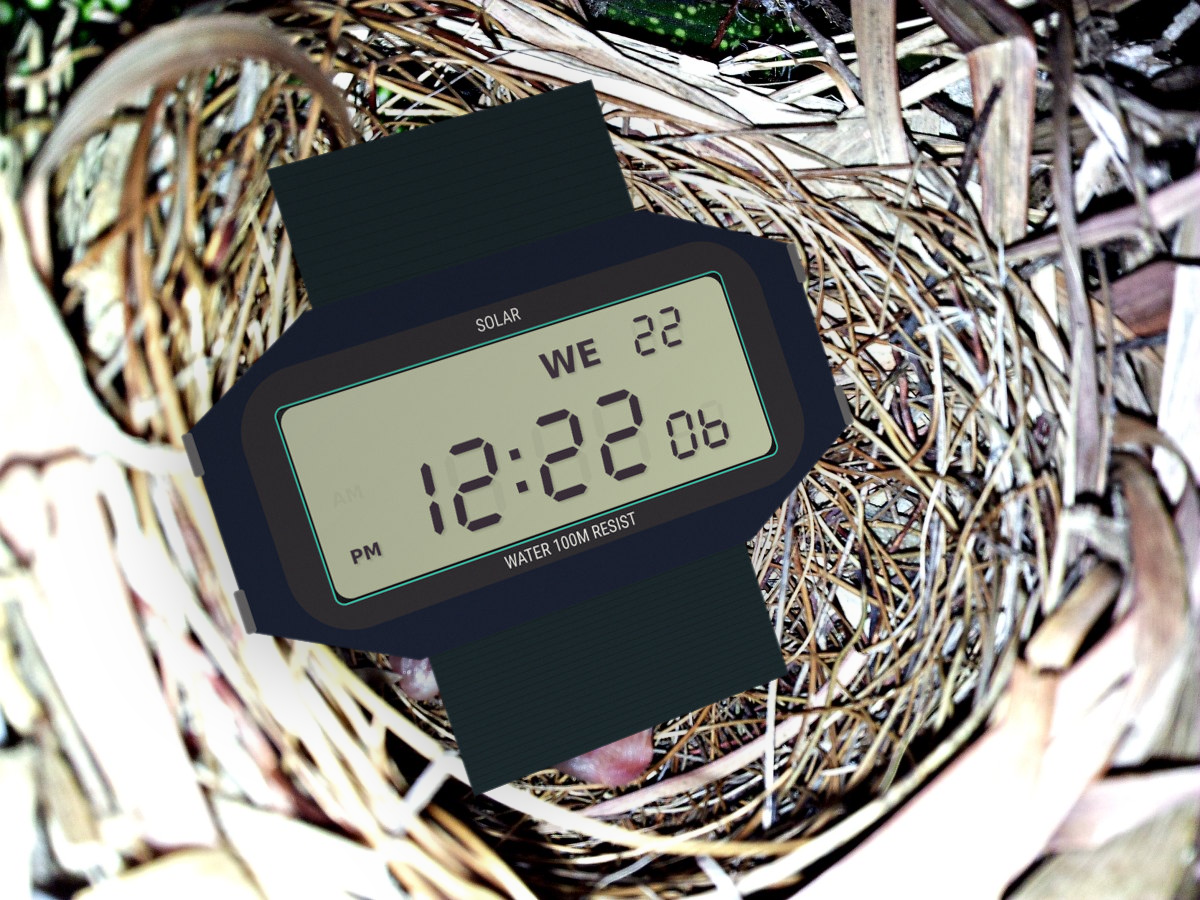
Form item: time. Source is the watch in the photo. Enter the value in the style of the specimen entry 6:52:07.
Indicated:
12:22:06
